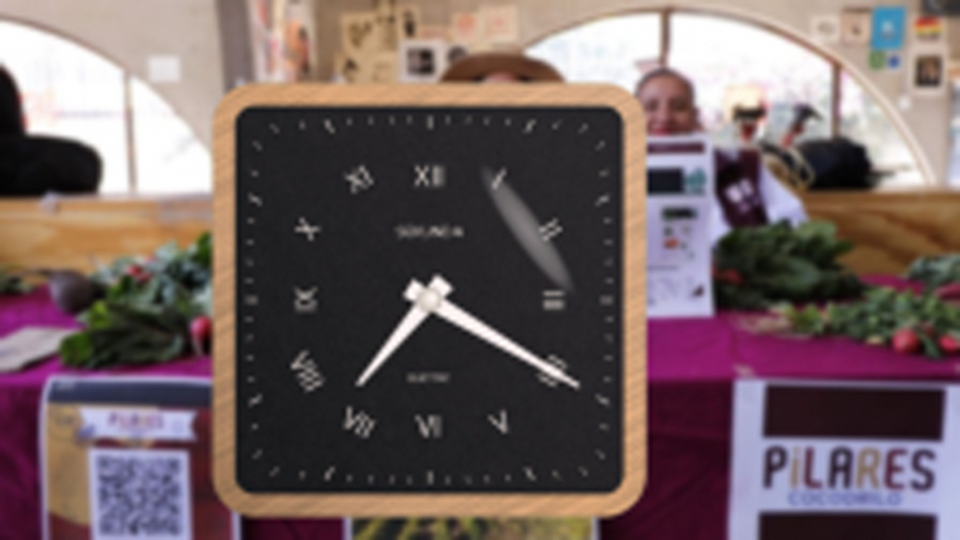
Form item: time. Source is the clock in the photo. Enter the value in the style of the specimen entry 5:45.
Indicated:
7:20
